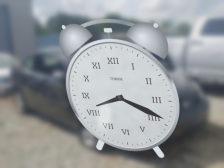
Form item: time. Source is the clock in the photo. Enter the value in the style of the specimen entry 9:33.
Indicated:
8:19
